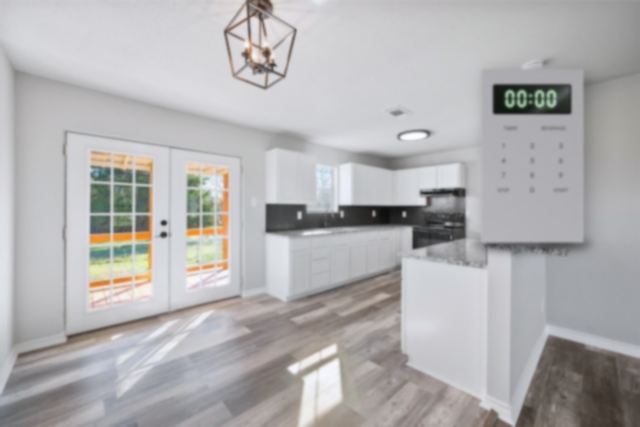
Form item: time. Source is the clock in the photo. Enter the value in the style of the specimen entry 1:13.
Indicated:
0:00
